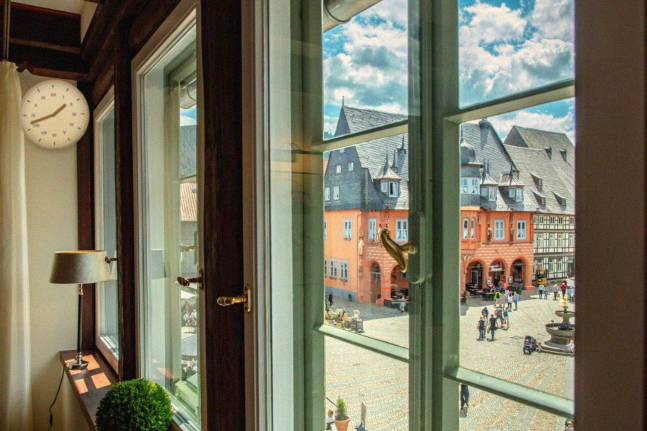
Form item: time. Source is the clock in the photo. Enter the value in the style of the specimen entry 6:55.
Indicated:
1:42
